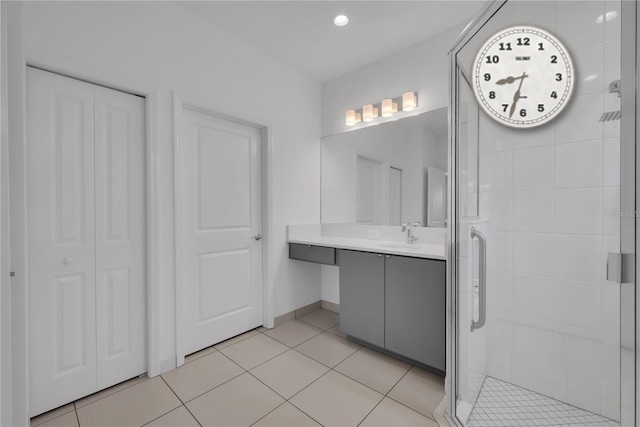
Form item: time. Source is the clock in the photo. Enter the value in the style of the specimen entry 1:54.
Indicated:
8:33
